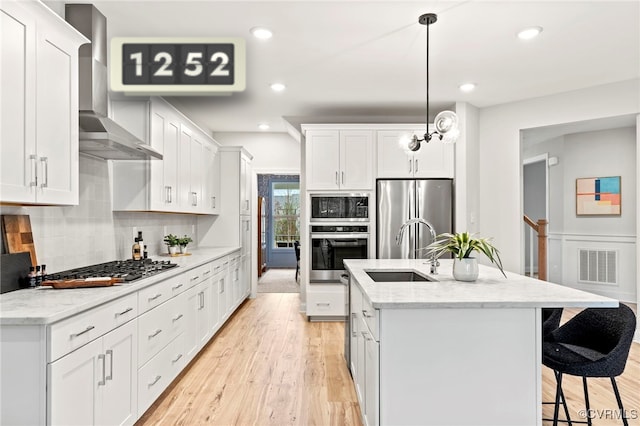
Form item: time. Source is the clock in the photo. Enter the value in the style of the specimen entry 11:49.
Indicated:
12:52
